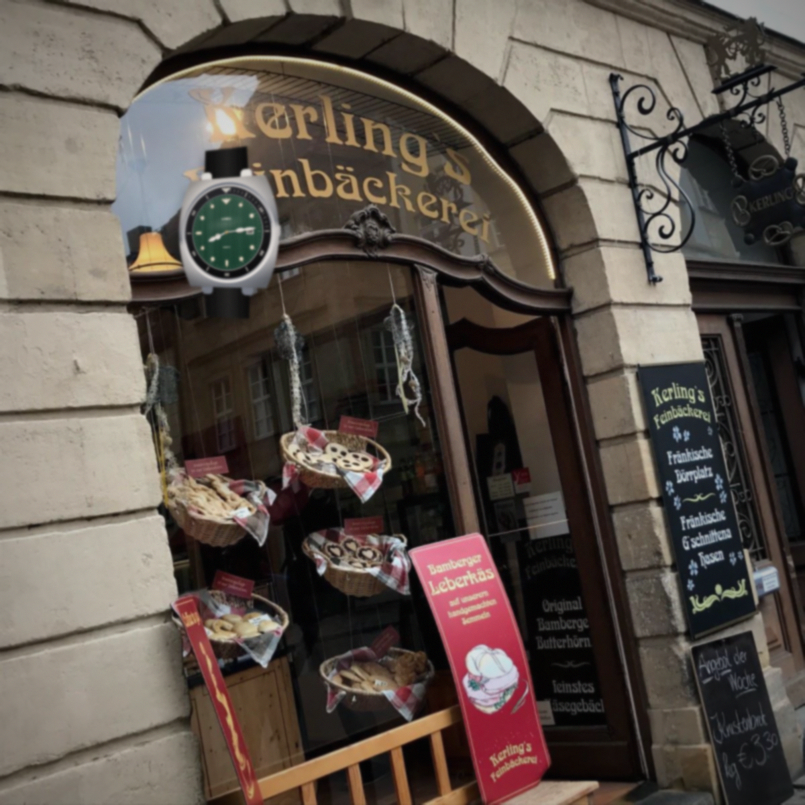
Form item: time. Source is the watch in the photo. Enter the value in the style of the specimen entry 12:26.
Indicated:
8:14
